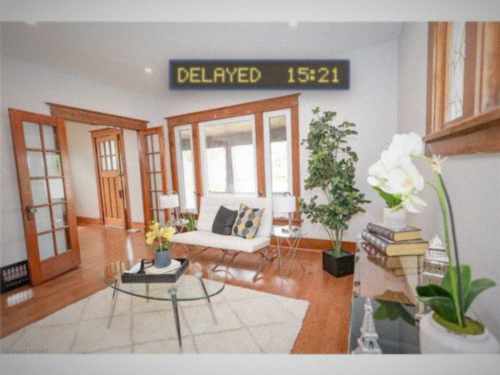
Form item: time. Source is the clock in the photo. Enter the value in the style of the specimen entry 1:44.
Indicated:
15:21
